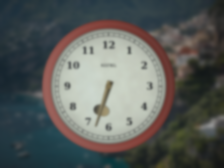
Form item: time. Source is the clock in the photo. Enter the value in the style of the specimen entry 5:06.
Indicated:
6:33
